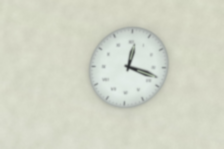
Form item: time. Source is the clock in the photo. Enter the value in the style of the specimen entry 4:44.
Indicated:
12:18
